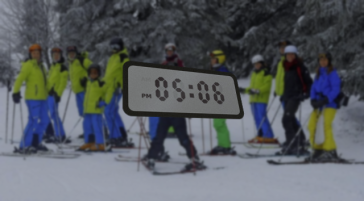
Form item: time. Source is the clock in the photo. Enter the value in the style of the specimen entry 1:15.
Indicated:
5:06
